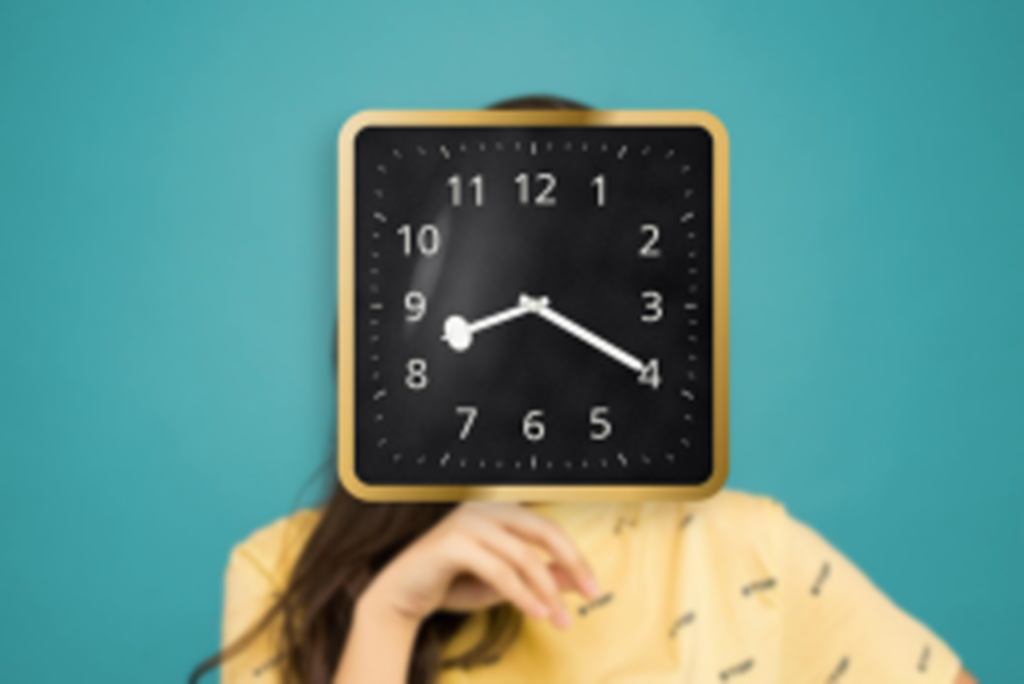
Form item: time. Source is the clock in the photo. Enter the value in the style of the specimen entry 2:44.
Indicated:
8:20
